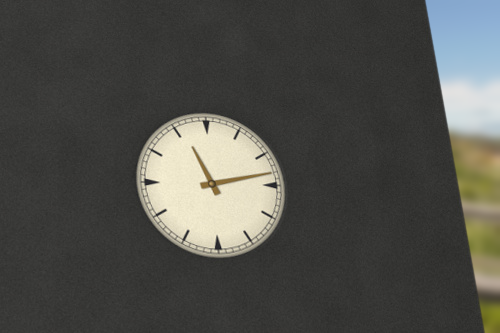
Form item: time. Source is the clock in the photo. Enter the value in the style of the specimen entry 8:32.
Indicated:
11:13
